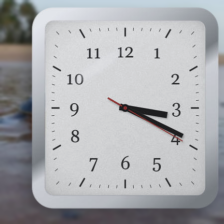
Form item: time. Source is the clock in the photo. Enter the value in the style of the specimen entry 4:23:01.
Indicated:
3:19:20
